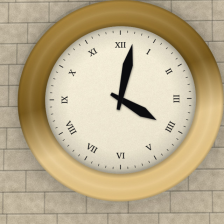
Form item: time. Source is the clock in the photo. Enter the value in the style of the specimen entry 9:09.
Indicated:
4:02
